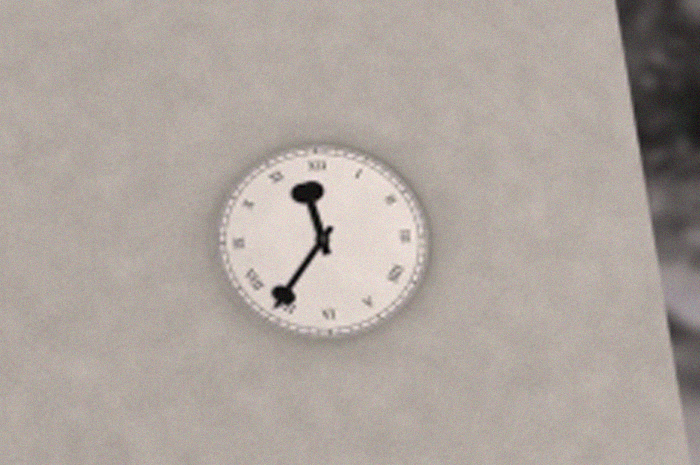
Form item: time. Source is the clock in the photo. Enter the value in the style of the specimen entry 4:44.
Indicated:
11:36
